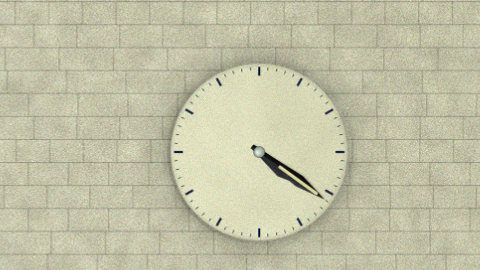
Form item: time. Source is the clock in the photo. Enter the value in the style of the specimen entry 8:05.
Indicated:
4:21
